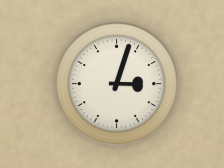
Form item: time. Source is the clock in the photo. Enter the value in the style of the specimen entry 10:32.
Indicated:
3:03
